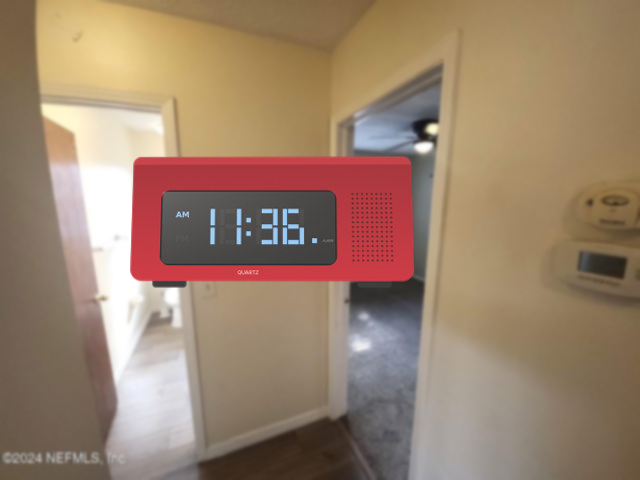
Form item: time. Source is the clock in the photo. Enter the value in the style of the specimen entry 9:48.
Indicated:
11:36
